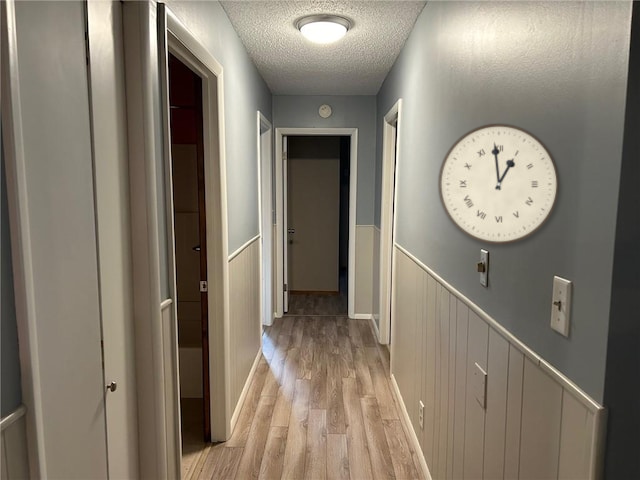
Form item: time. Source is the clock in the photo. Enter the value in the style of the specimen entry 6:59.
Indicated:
12:59
